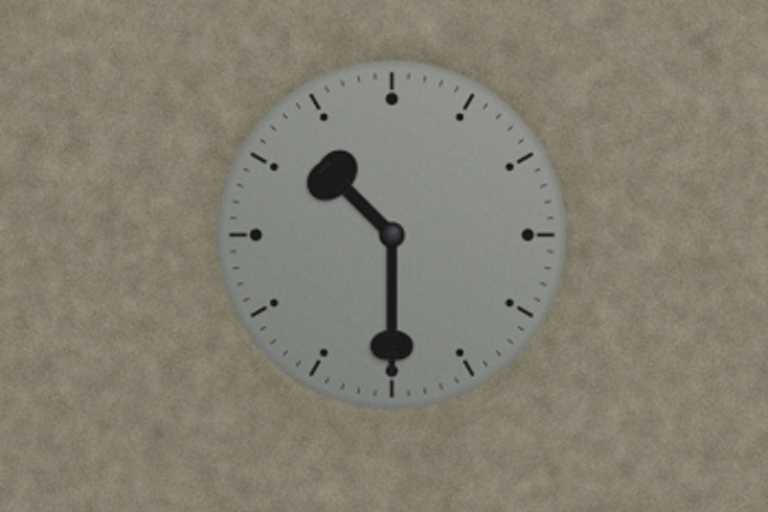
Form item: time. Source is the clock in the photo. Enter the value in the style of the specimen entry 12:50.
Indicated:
10:30
